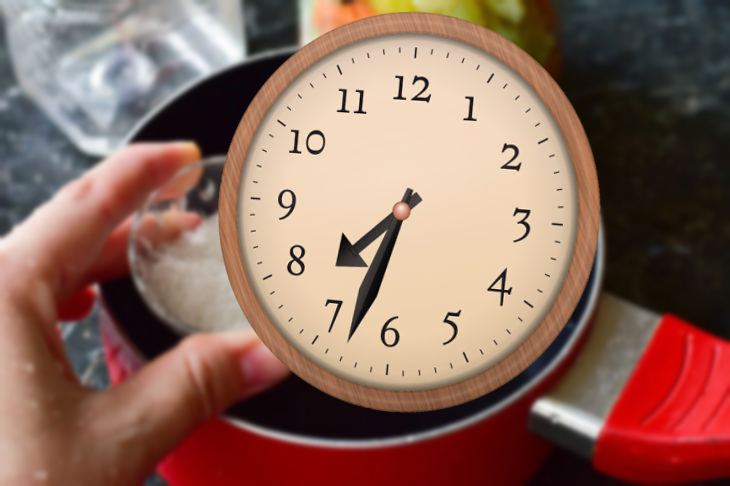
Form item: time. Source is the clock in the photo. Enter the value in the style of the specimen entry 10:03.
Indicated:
7:33
